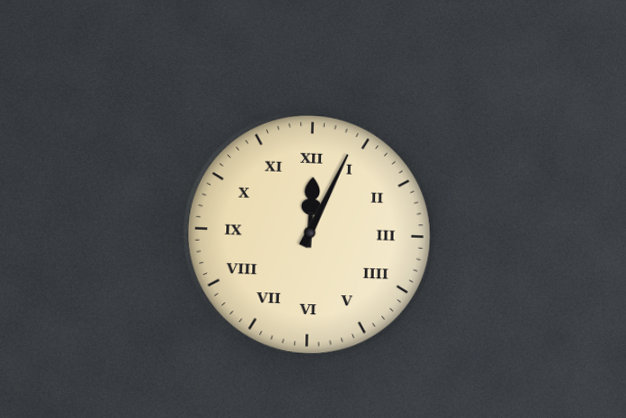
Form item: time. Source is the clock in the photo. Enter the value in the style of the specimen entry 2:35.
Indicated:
12:04
